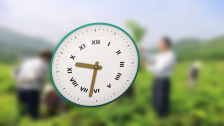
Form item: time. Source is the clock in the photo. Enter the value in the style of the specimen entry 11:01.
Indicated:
9:32
